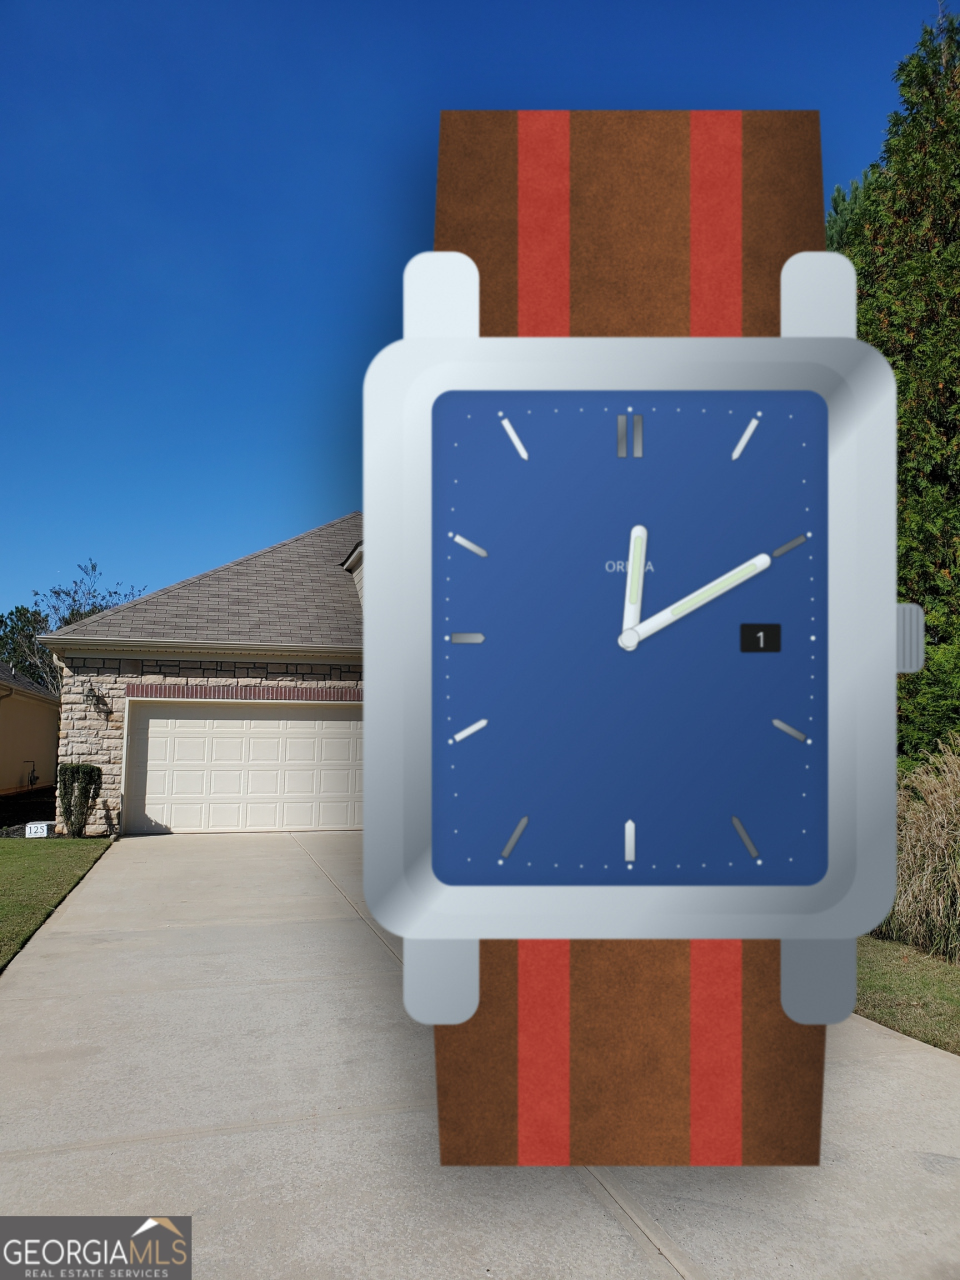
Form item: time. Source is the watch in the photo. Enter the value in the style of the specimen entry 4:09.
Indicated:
12:10
